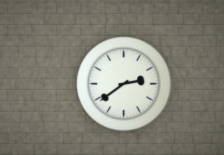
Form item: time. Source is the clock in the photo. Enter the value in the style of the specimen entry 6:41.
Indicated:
2:39
